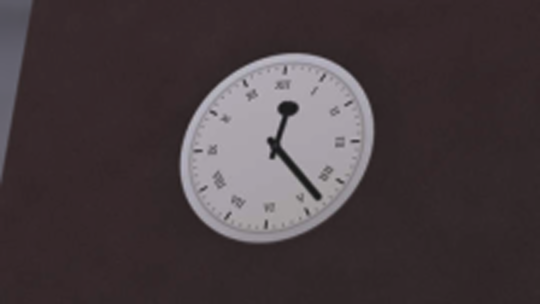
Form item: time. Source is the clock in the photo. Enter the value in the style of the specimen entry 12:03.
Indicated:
12:23
